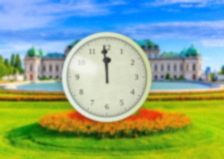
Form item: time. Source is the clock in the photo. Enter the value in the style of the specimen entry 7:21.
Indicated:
11:59
